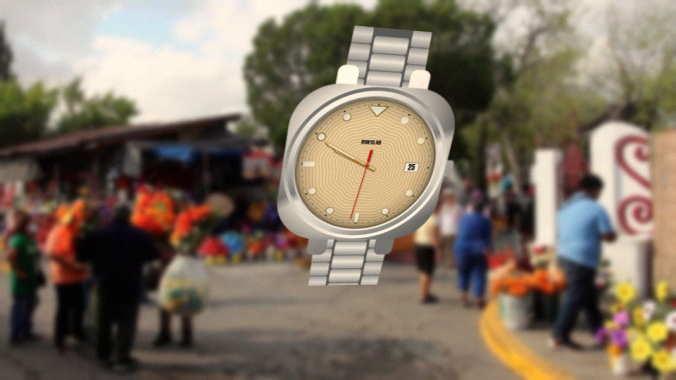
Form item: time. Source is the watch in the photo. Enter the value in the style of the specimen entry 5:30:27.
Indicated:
9:49:31
